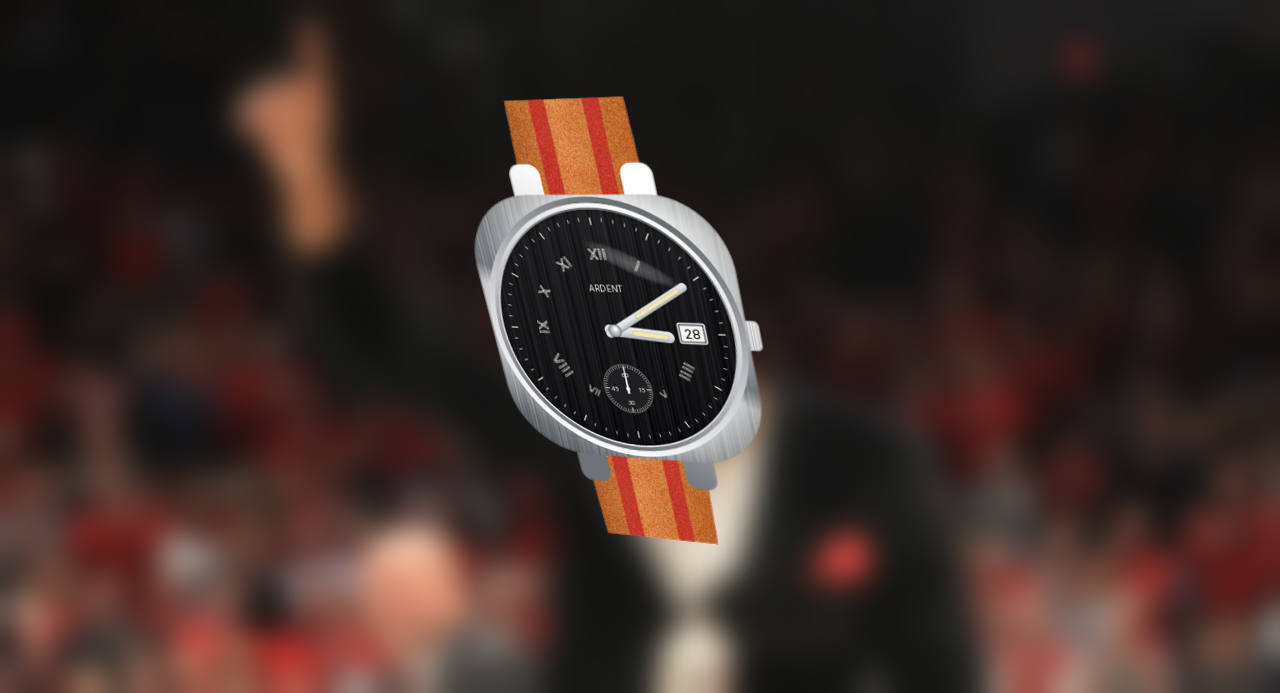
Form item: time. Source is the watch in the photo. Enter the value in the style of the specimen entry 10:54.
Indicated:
3:10
